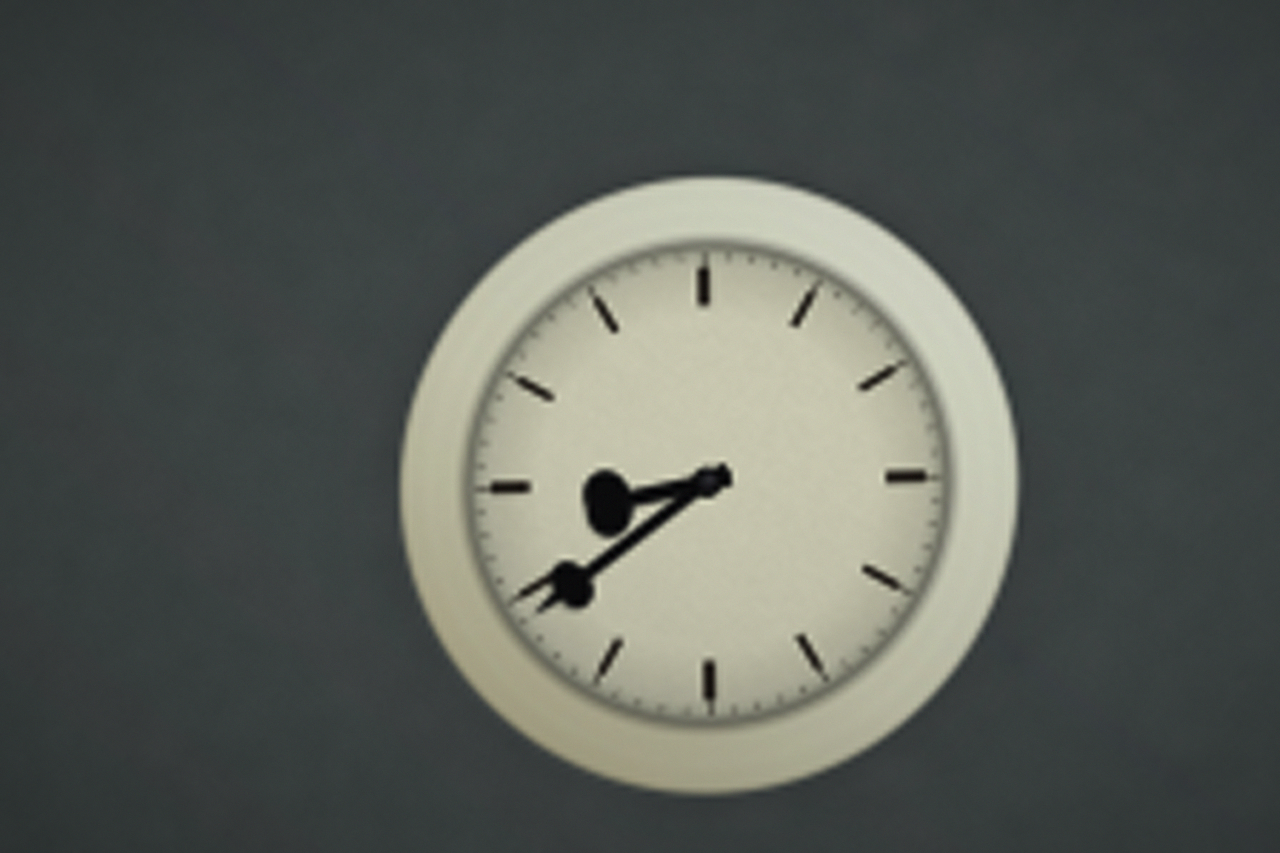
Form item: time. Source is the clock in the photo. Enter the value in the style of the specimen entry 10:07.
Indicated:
8:39
